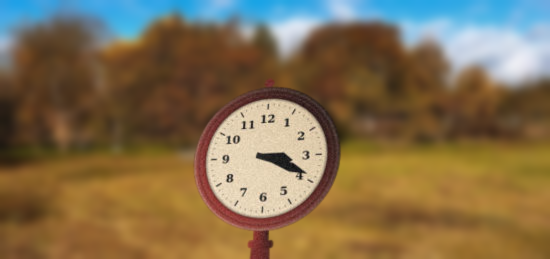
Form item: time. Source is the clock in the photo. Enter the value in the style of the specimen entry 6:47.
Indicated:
3:19
